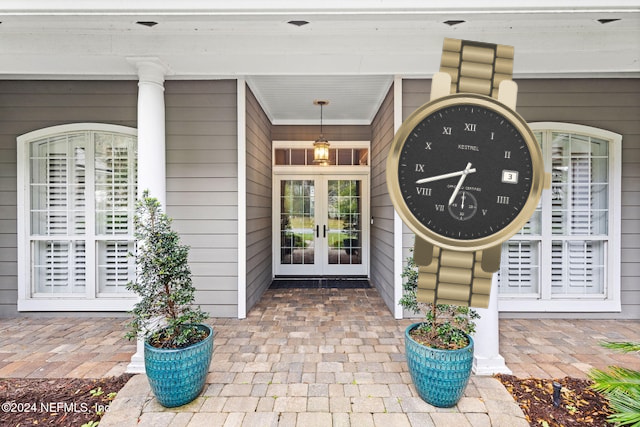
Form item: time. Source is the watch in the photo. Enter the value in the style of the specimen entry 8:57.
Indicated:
6:42
